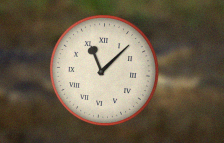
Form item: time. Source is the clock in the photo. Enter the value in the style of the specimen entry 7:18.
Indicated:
11:07
